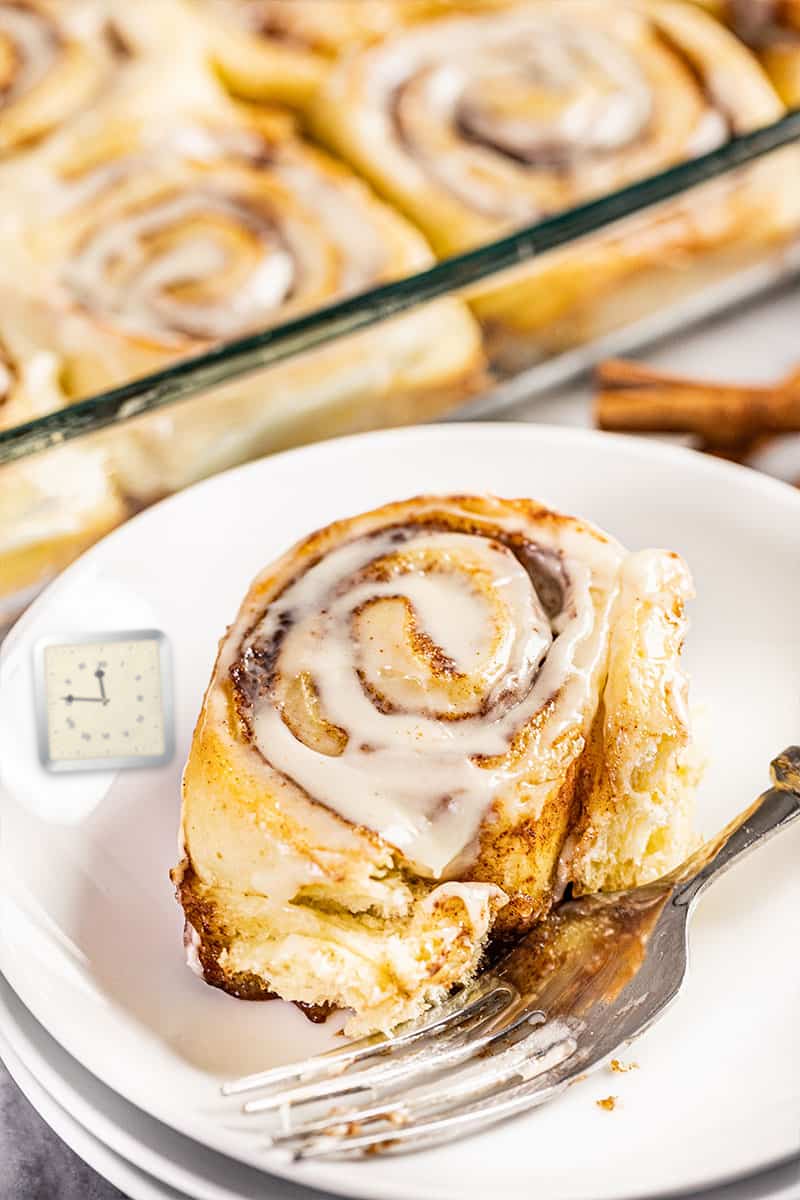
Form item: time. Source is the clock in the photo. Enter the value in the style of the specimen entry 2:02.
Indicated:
11:46
